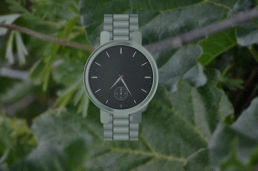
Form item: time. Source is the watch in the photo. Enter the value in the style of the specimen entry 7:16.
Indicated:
7:25
